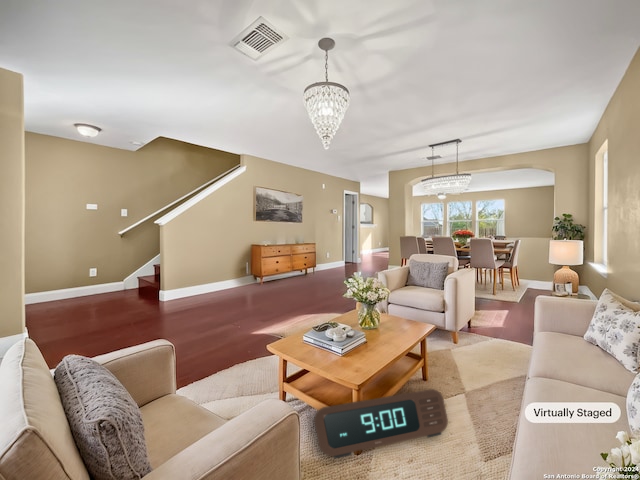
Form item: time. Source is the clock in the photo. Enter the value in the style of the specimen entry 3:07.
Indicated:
9:00
